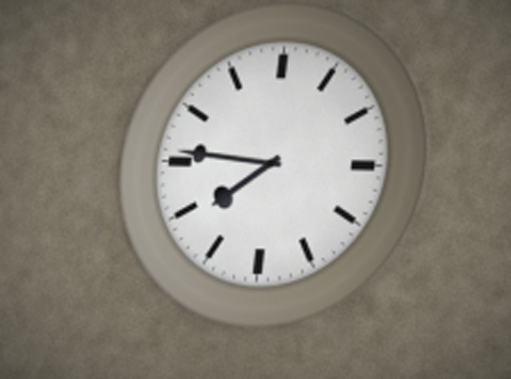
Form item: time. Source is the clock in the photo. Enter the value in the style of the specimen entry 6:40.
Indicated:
7:46
